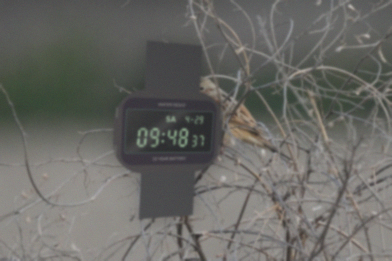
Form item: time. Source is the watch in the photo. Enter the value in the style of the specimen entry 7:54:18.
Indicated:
9:48:37
